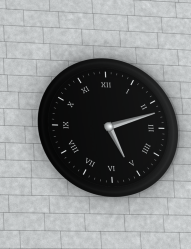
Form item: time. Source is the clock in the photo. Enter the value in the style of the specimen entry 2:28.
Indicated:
5:12
